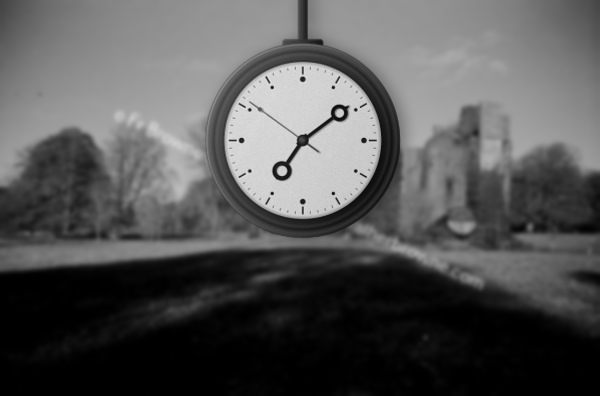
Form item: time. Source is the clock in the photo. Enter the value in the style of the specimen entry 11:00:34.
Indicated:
7:08:51
